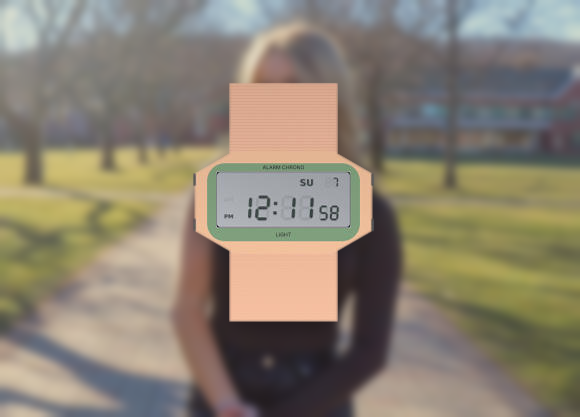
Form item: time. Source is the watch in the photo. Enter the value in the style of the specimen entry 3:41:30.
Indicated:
12:11:58
